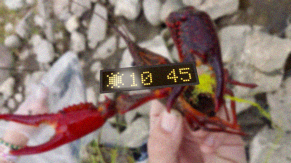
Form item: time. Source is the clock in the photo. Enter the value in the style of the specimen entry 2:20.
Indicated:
10:45
